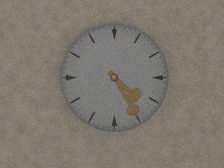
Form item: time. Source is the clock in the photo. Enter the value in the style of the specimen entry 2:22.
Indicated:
4:25
